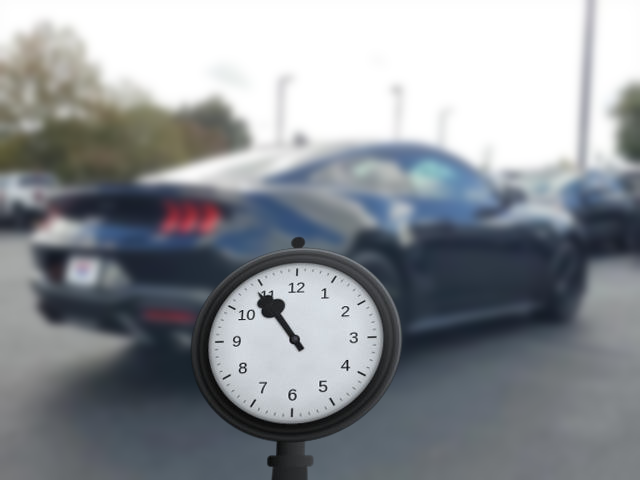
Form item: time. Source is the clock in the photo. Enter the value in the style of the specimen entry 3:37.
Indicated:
10:54
